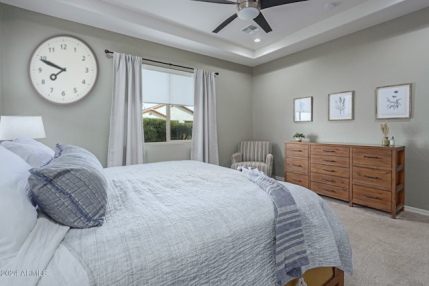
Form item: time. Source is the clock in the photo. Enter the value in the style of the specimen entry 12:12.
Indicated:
7:49
